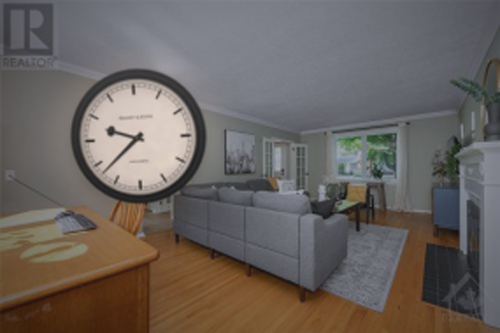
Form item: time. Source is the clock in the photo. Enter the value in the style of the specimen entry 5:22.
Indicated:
9:38
